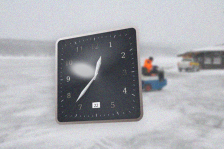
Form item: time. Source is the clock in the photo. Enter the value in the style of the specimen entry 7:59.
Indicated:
12:37
